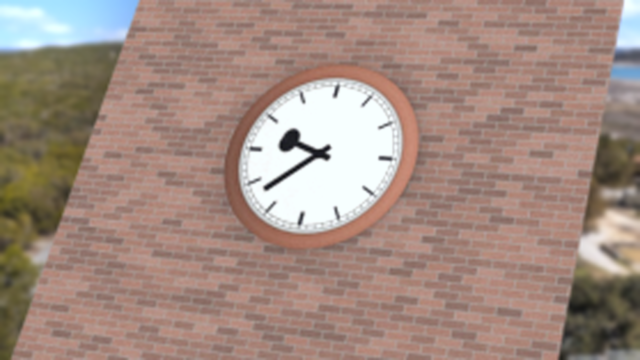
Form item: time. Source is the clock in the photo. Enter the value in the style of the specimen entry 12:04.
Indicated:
9:38
